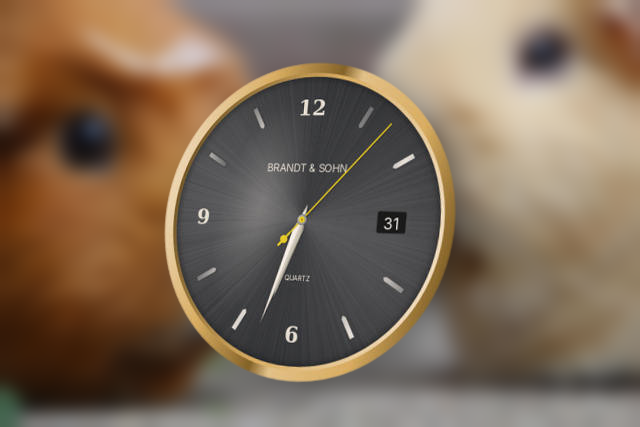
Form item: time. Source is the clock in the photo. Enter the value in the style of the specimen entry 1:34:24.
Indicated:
6:33:07
